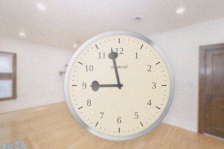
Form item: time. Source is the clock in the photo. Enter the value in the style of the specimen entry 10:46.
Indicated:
8:58
